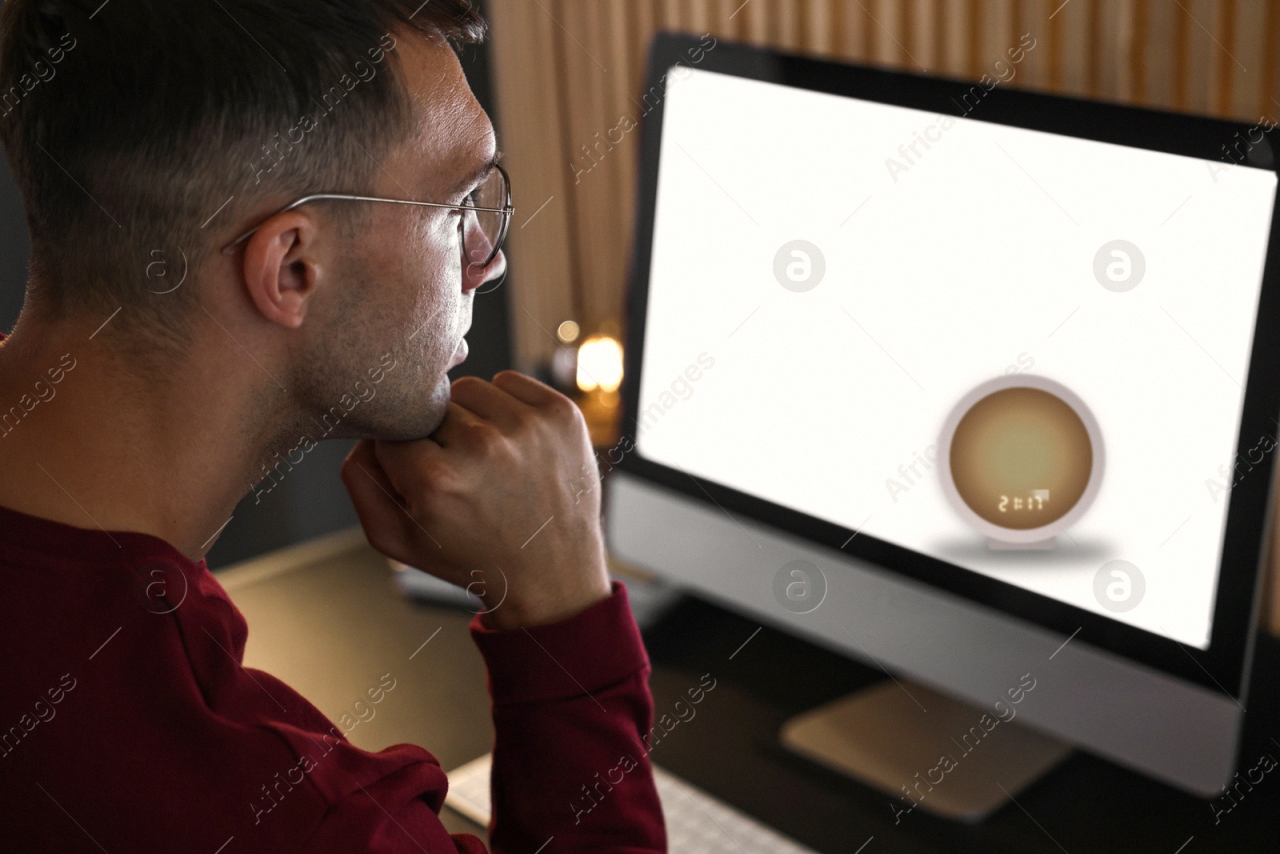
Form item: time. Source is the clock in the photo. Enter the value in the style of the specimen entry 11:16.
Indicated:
21:17
